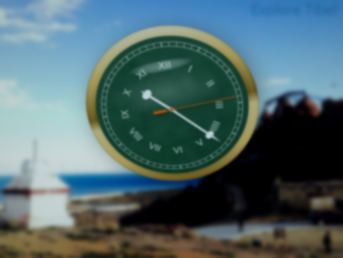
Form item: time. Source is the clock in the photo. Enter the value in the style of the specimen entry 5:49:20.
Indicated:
10:22:14
